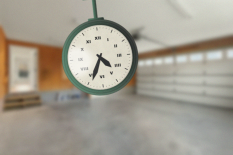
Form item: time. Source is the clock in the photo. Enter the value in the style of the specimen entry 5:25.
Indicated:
4:34
